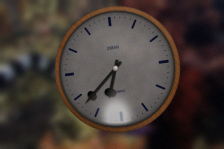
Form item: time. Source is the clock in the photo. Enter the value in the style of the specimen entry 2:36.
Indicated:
6:38
